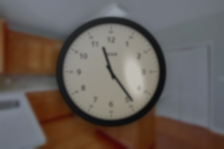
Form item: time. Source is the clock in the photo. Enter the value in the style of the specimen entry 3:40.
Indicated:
11:24
